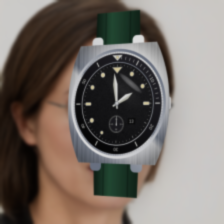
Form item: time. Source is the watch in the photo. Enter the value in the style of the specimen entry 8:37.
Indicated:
1:59
